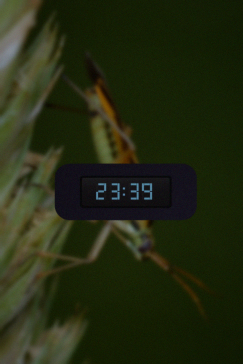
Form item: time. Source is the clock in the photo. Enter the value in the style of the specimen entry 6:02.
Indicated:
23:39
